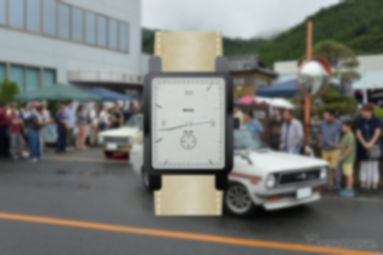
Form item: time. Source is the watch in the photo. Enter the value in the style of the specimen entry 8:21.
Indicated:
2:43
